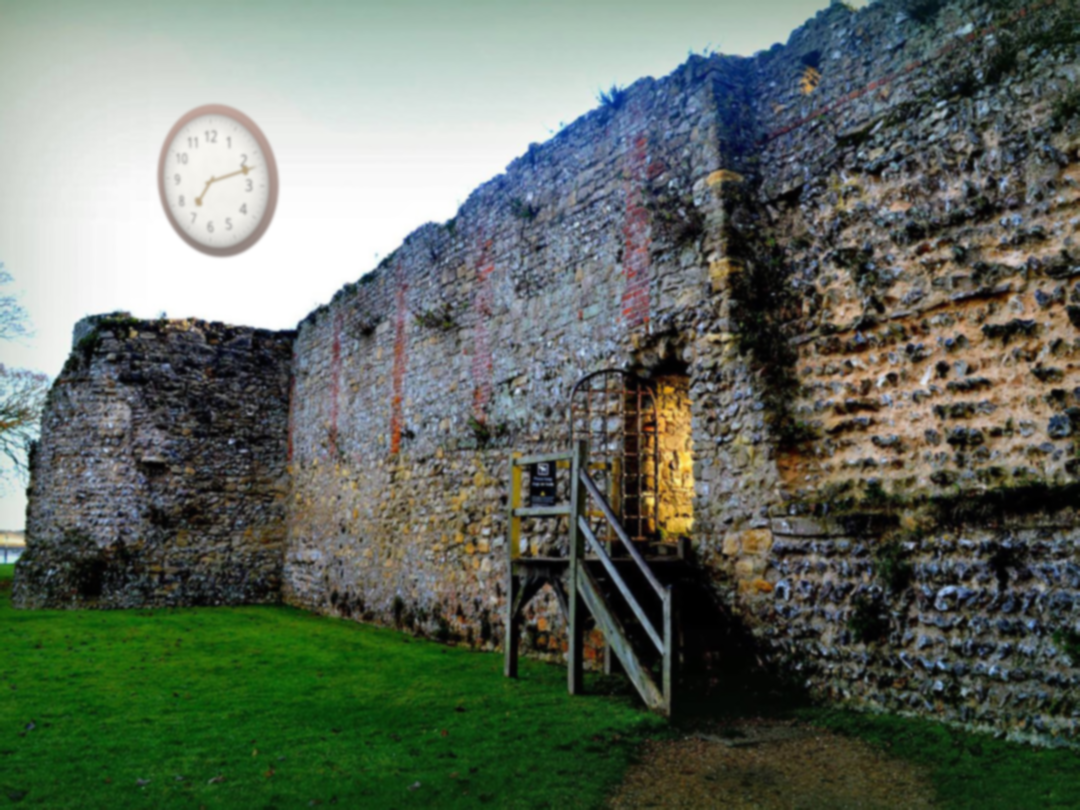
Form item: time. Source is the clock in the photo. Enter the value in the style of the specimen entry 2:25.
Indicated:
7:12
